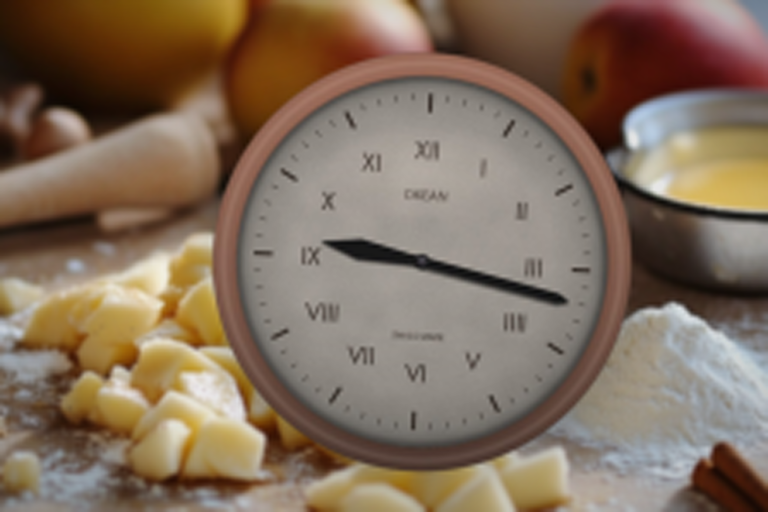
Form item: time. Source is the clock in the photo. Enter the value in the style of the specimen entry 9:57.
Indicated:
9:17
